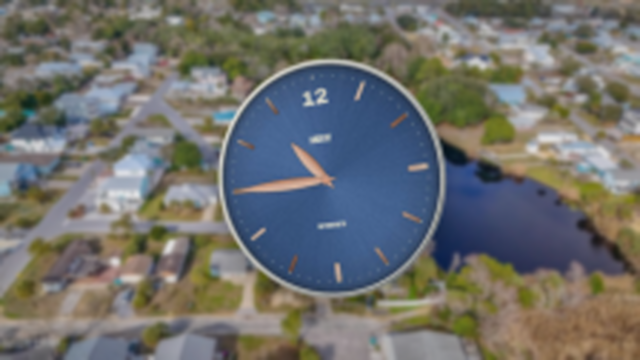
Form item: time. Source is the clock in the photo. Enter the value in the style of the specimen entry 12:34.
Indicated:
10:45
